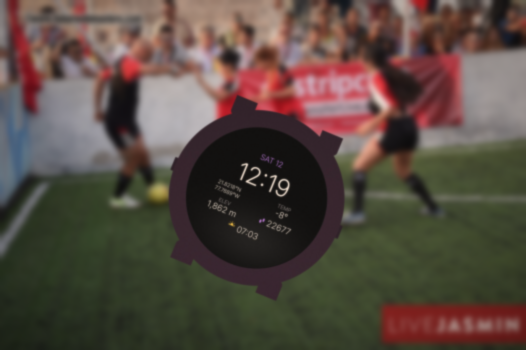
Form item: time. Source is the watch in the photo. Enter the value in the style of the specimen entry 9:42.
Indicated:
12:19
